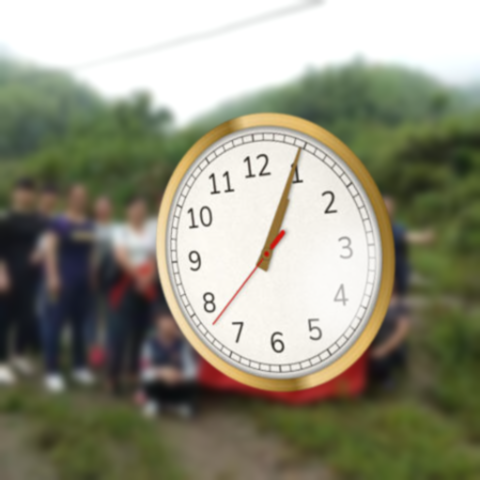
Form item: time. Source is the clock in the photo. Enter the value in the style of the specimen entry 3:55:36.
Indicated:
1:04:38
